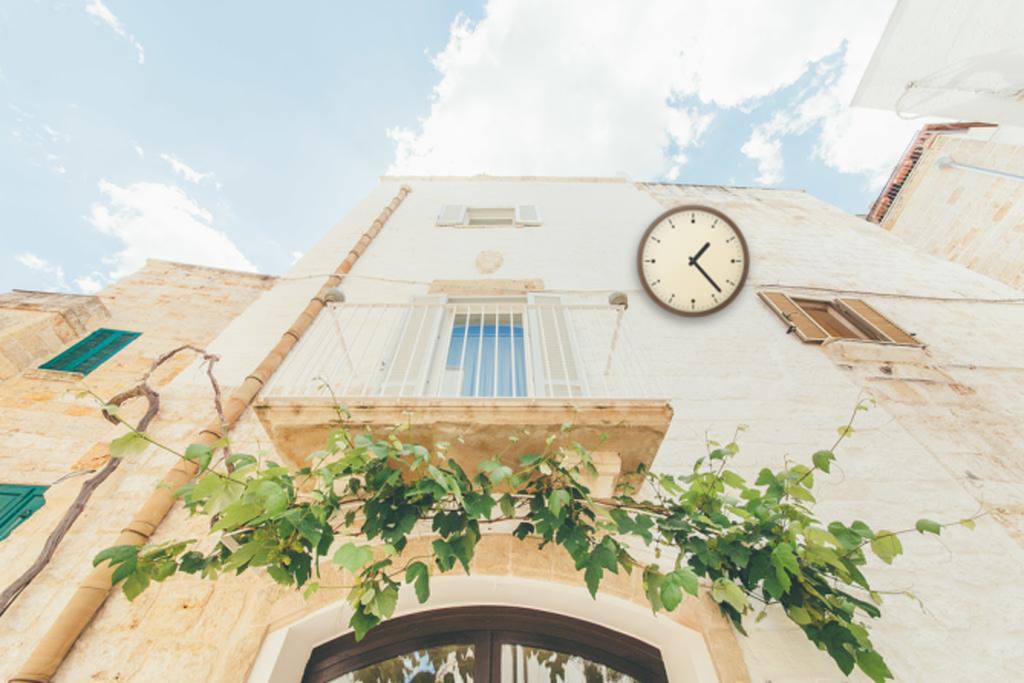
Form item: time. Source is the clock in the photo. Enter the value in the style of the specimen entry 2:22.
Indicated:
1:23
